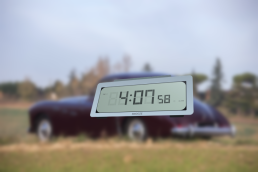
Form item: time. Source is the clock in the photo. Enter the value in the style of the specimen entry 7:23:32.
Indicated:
4:07:58
